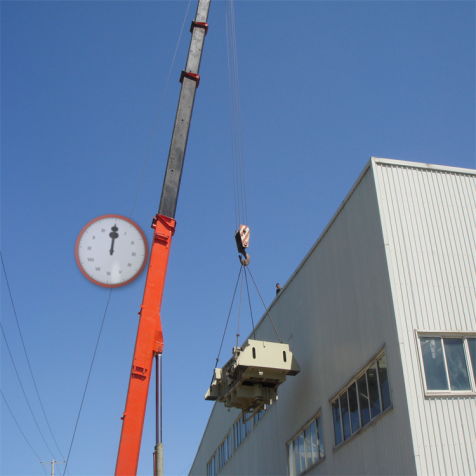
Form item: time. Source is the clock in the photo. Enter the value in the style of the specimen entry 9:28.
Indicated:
12:00
